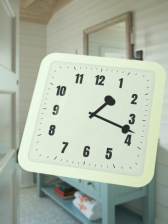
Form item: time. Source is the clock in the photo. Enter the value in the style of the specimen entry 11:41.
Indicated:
1:18
